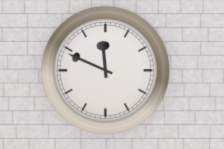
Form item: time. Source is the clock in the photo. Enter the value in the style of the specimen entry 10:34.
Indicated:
11:49
